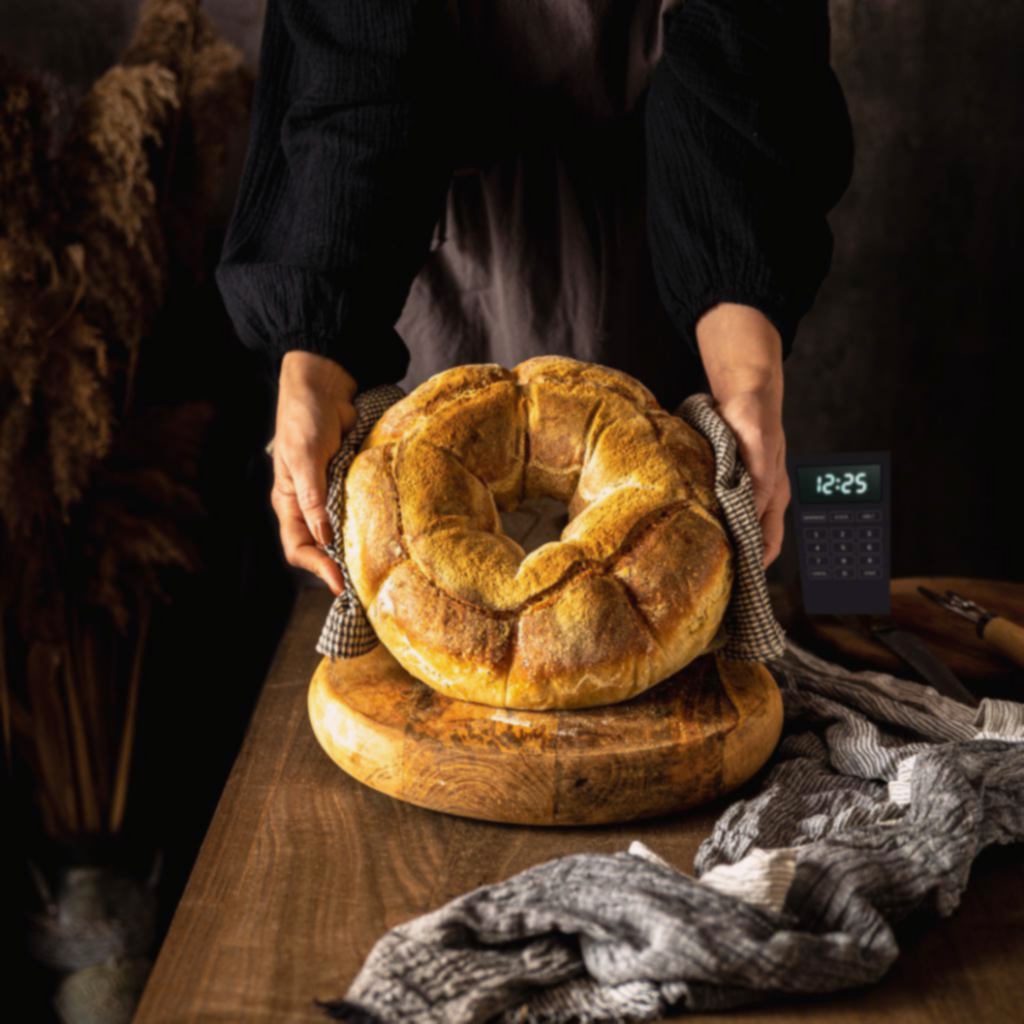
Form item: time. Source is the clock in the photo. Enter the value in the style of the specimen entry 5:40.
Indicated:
12:25
